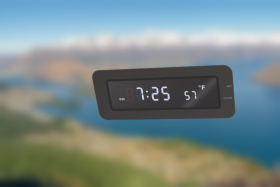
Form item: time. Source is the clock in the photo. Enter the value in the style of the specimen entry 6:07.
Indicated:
7:25
